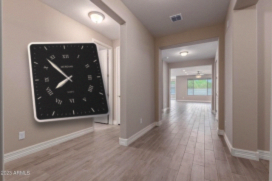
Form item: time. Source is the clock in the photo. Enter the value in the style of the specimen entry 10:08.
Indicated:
7:53
